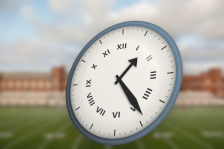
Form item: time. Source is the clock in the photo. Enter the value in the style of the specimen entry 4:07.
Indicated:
1:24
